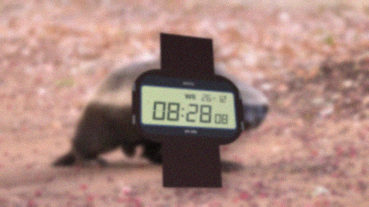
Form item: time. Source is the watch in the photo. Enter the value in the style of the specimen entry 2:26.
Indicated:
8:28
